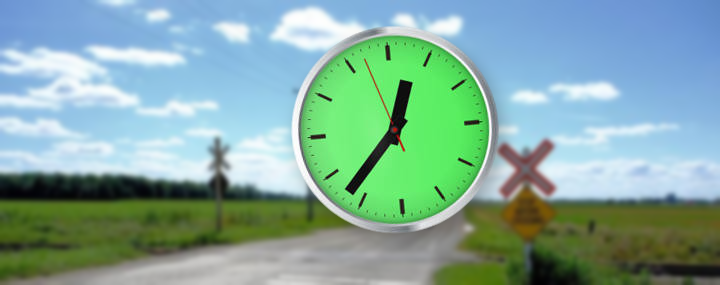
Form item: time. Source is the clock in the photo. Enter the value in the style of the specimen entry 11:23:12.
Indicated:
12:36:57
